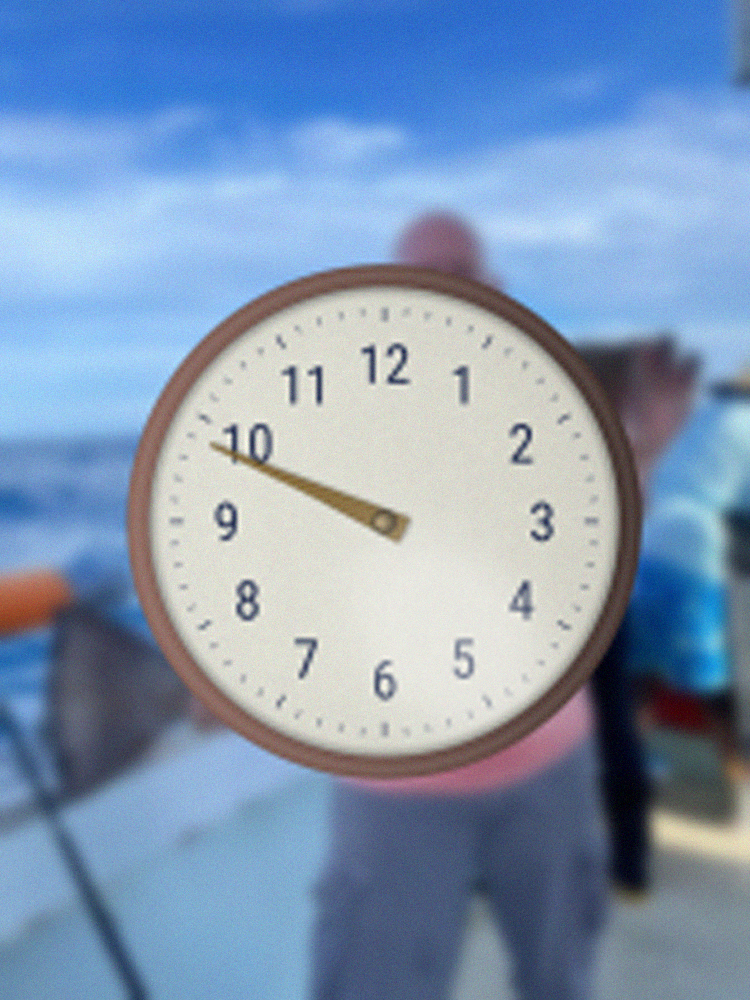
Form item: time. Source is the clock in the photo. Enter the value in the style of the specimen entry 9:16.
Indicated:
9:49
